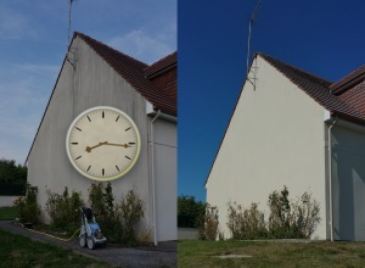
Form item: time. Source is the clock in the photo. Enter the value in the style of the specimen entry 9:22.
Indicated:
8:16
